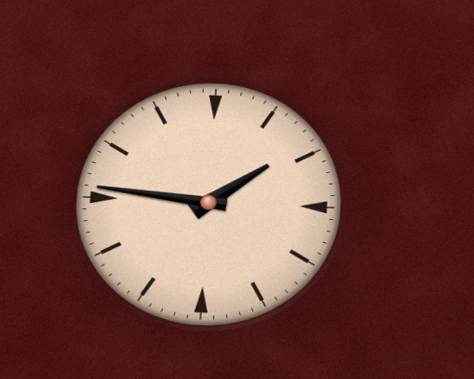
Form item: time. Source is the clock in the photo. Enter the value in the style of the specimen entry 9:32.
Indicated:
1:46
